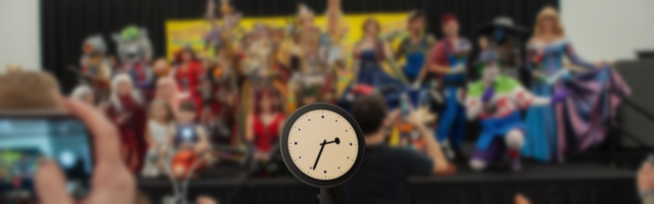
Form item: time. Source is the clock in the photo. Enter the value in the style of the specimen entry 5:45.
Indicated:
2:34
